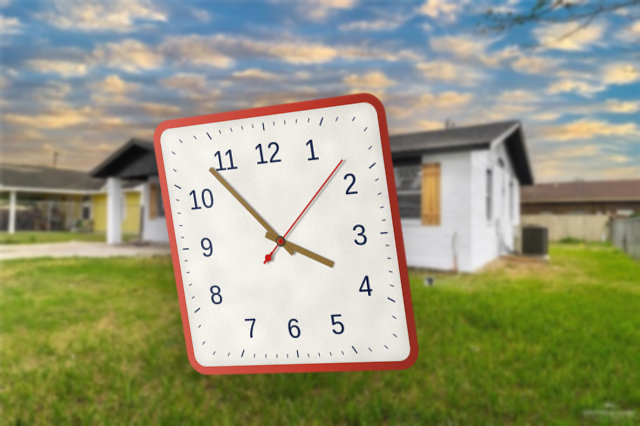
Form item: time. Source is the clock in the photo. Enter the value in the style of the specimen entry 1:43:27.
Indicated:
3:53:08
